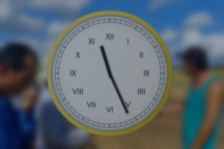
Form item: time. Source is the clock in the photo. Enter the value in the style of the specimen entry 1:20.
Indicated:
11:26
